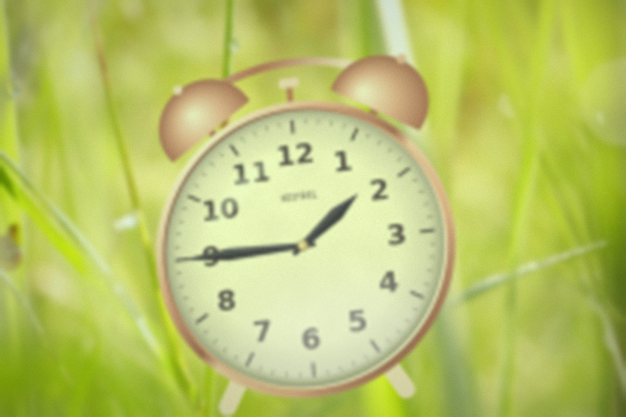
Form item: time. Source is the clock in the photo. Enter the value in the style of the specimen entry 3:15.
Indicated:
1:45
